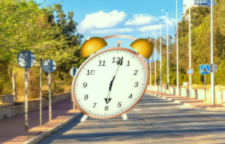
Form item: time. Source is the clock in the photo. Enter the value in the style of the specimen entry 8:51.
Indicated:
6:02
